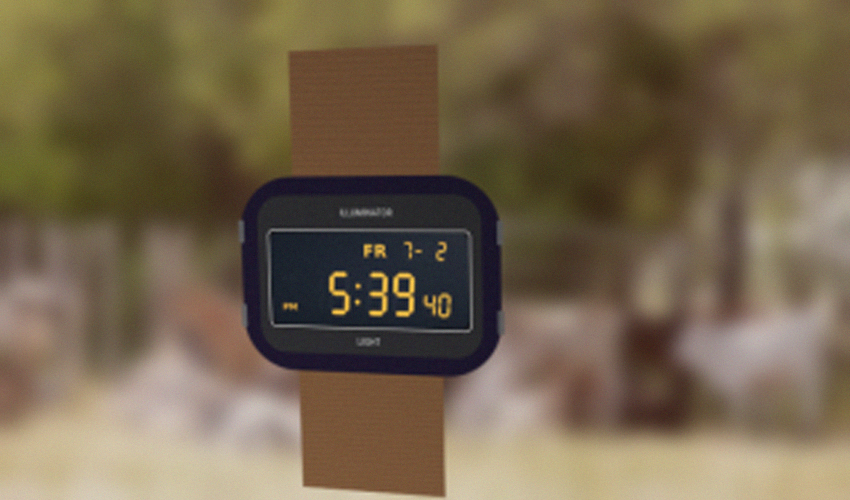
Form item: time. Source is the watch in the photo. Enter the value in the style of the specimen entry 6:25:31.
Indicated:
5:39:40
